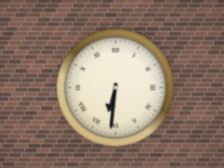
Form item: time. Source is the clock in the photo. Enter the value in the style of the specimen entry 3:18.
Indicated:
6:31
